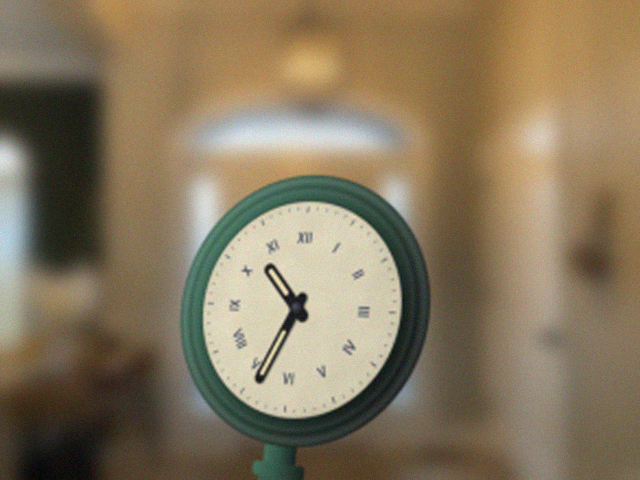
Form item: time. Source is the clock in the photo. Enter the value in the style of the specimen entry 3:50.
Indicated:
10:34
